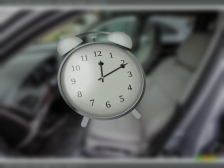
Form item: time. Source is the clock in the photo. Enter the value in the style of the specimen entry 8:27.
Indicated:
12:11
